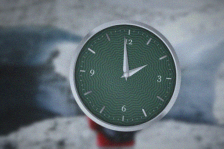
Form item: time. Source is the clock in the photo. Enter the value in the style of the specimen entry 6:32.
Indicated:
1:59
